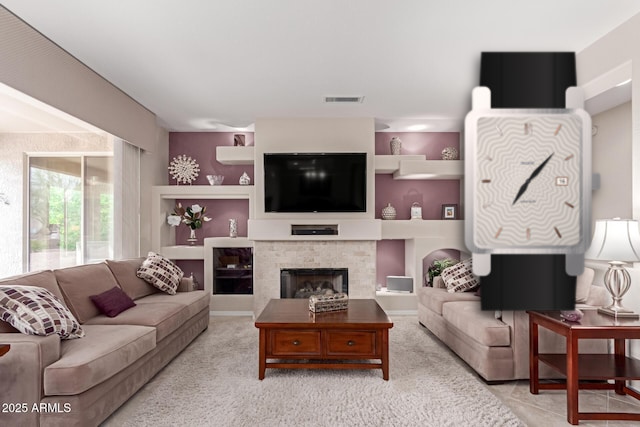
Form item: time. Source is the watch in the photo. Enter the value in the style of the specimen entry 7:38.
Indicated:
7:07
